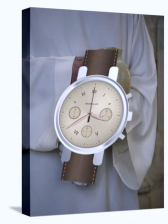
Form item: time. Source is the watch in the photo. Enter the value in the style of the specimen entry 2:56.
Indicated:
3:39
